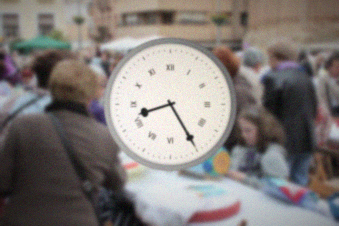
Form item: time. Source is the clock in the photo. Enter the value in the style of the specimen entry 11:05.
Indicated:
8:25
